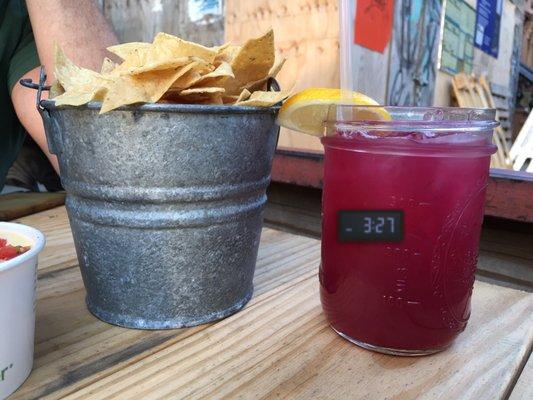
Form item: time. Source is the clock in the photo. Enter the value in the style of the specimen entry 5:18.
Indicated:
3:27
